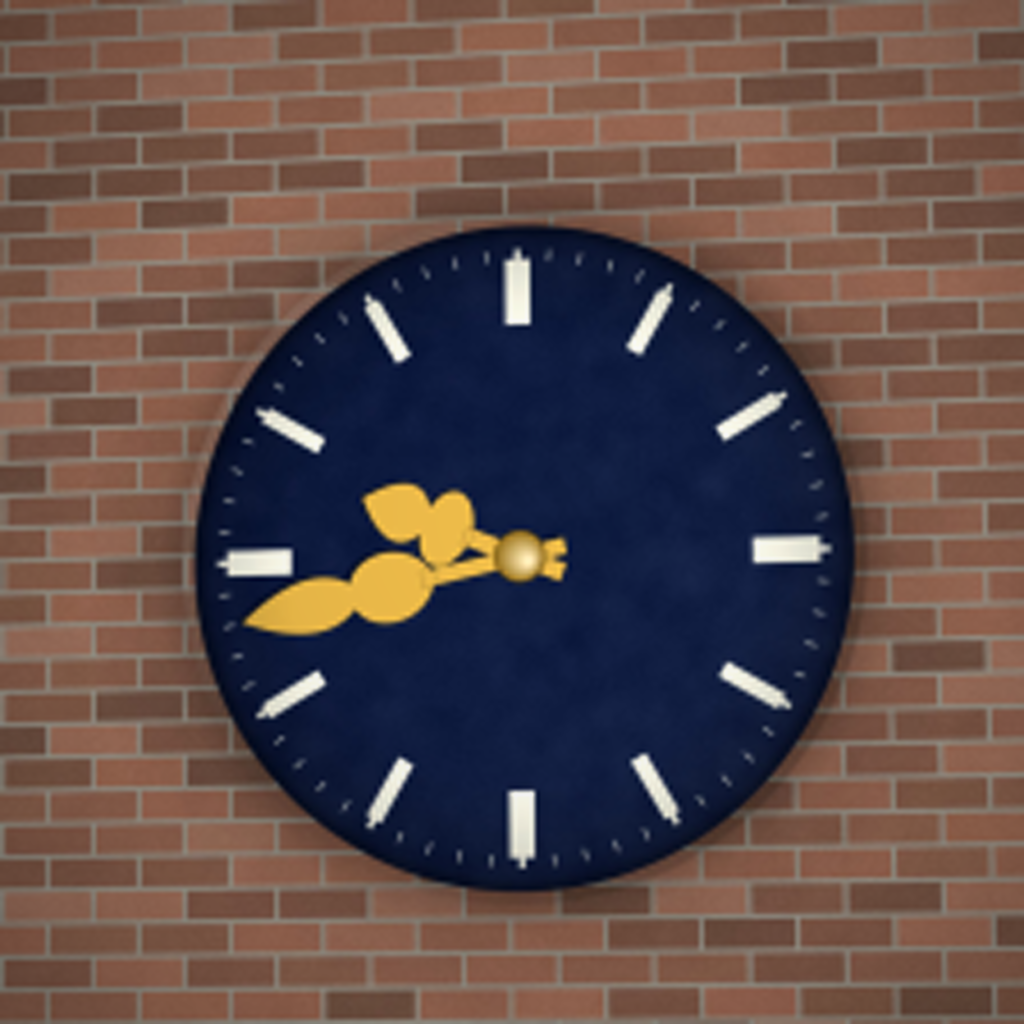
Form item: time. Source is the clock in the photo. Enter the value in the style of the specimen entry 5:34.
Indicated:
9:43
